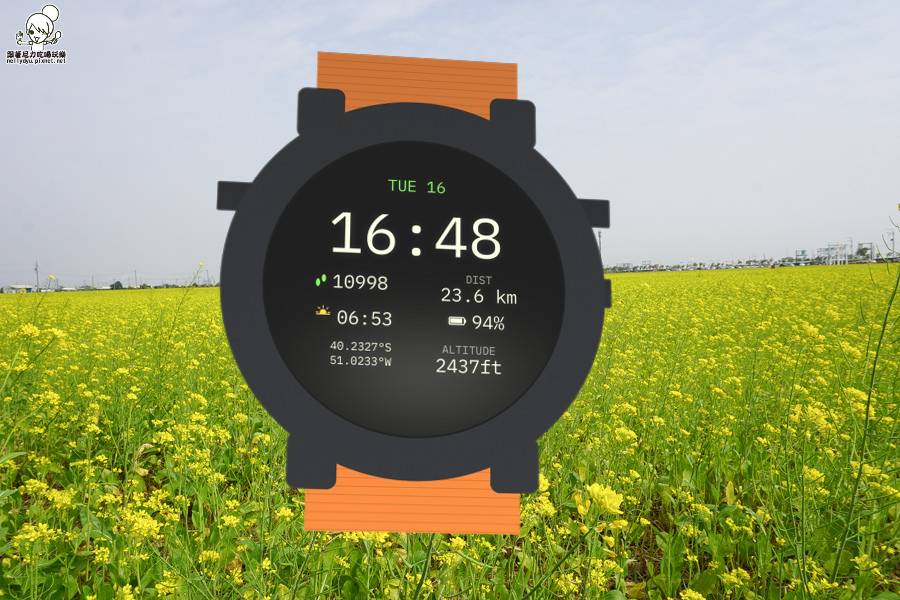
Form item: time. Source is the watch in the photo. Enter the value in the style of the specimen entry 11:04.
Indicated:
16:48
